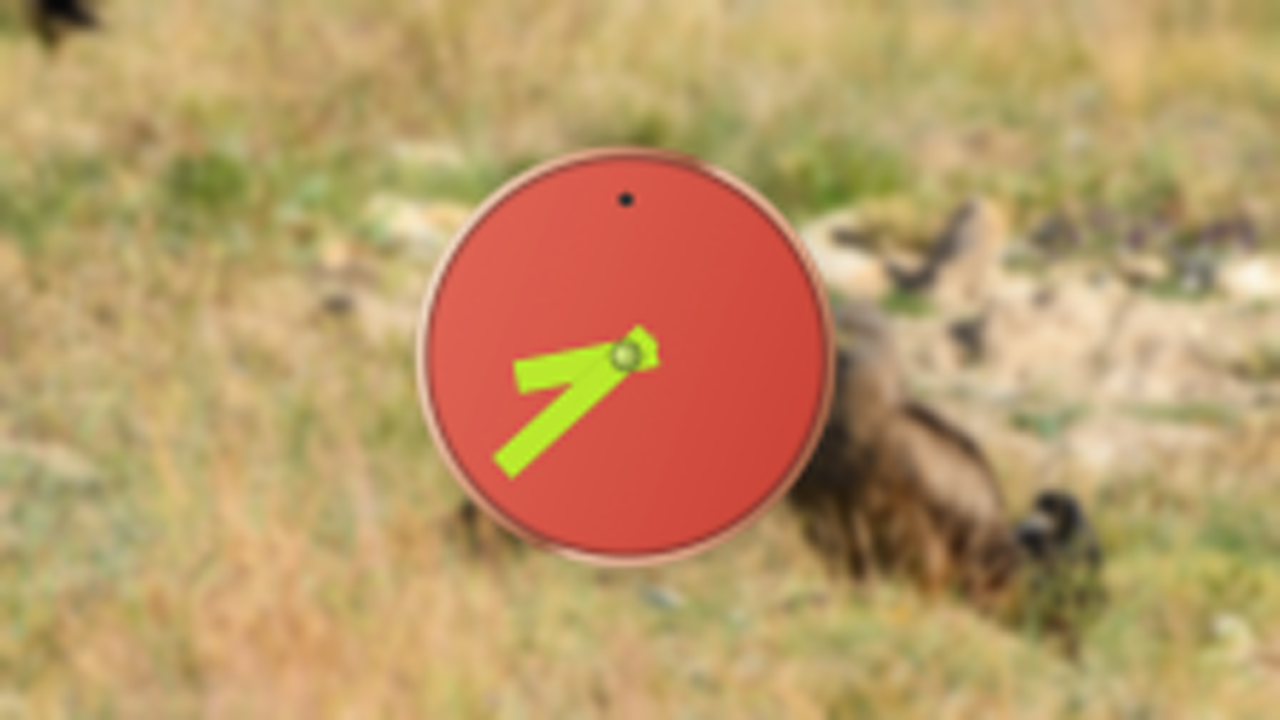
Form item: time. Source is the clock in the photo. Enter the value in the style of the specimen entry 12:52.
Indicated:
8:38
